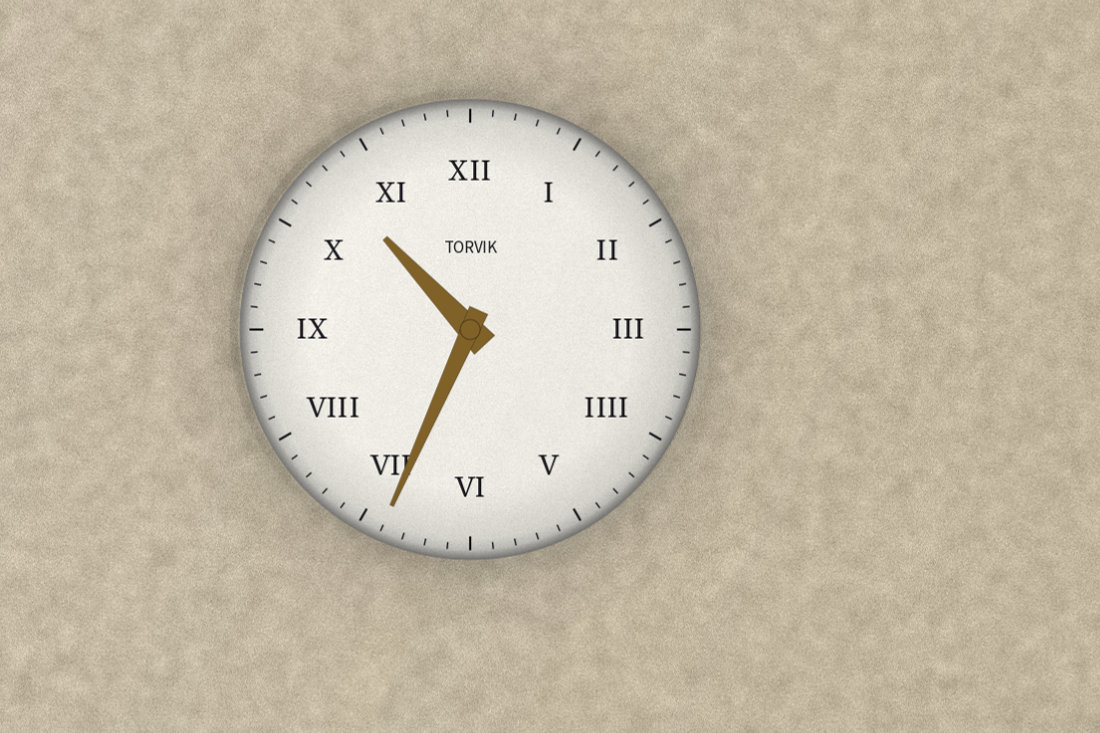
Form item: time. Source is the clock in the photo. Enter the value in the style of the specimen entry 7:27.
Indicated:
10:34
